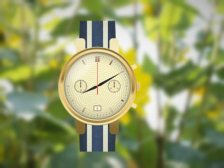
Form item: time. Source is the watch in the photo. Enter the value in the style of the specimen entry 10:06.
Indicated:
8:10
